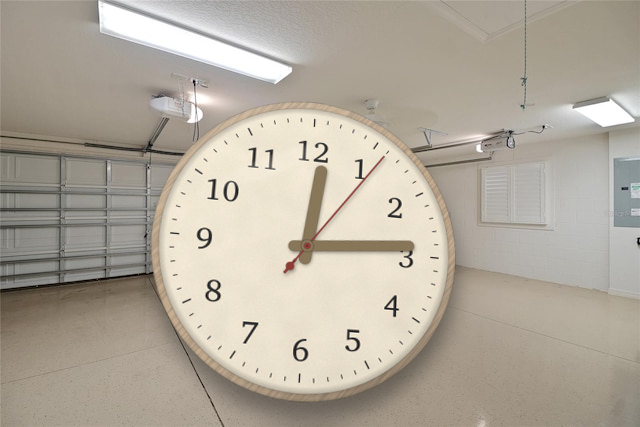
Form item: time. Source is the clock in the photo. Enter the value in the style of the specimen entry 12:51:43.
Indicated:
12:14:06
